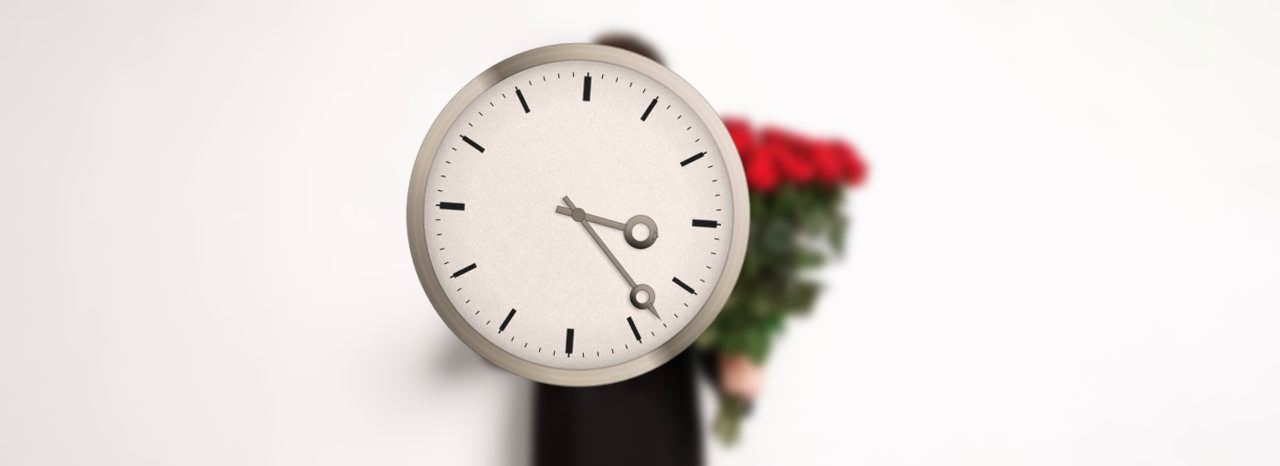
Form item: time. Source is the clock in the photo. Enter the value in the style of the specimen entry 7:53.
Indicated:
3:23
